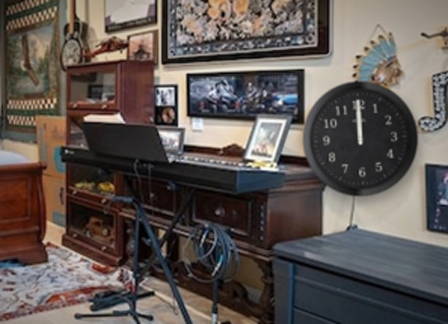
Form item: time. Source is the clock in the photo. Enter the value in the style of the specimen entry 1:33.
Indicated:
12:00
